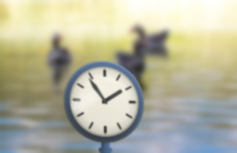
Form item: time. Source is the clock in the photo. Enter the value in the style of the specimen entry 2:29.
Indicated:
1:54
